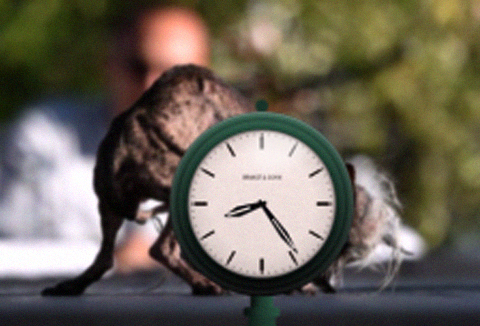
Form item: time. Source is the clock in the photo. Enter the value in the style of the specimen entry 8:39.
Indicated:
8:24
